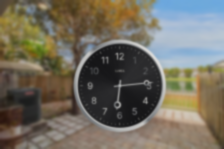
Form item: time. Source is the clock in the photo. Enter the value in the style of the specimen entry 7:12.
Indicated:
6:14
